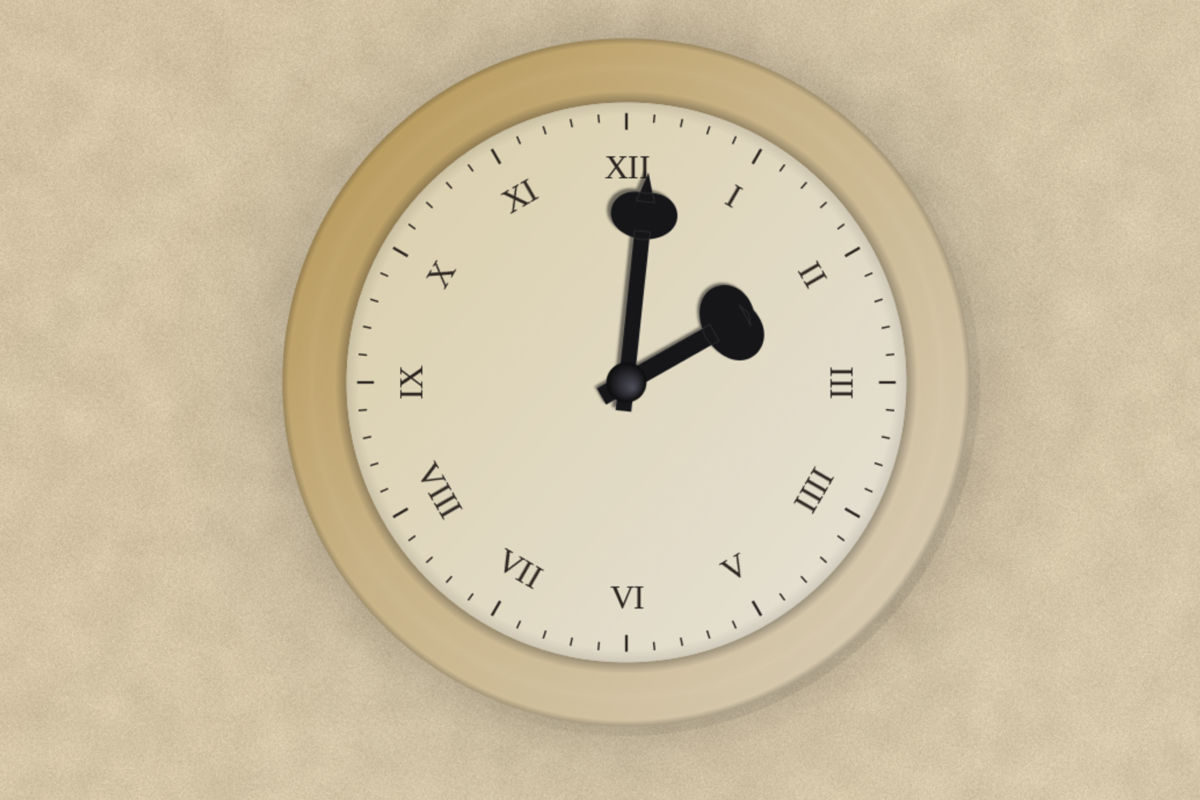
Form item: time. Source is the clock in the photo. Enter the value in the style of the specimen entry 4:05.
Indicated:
2:01
